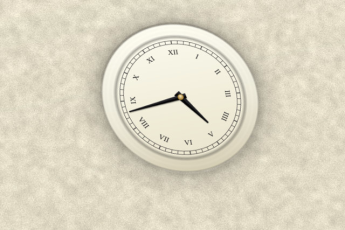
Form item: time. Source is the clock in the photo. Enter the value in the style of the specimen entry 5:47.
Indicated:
4:43
